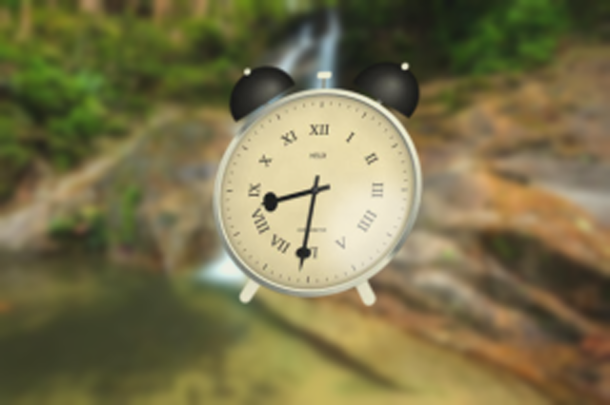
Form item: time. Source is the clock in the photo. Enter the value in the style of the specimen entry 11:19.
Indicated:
8:31
